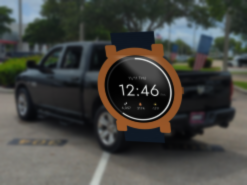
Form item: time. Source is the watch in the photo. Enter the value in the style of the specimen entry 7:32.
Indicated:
12:46
